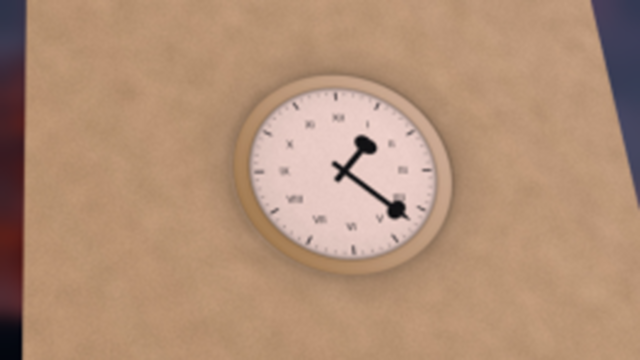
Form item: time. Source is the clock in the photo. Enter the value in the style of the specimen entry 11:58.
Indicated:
1:22
